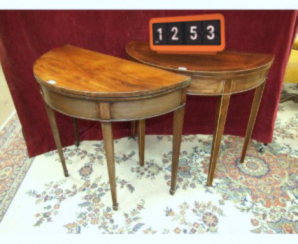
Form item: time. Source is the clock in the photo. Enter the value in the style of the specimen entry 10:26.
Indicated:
12:53
